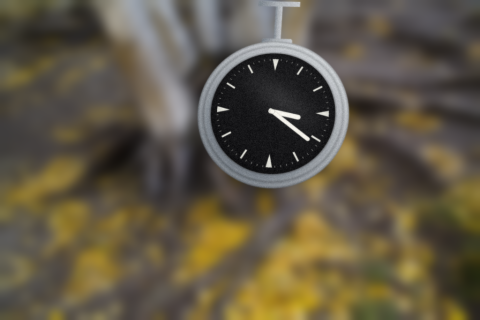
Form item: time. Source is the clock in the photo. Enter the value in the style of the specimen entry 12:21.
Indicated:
3:21
